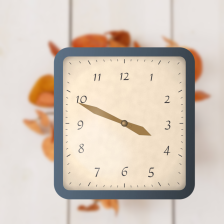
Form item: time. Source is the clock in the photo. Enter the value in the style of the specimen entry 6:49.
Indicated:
3:49
